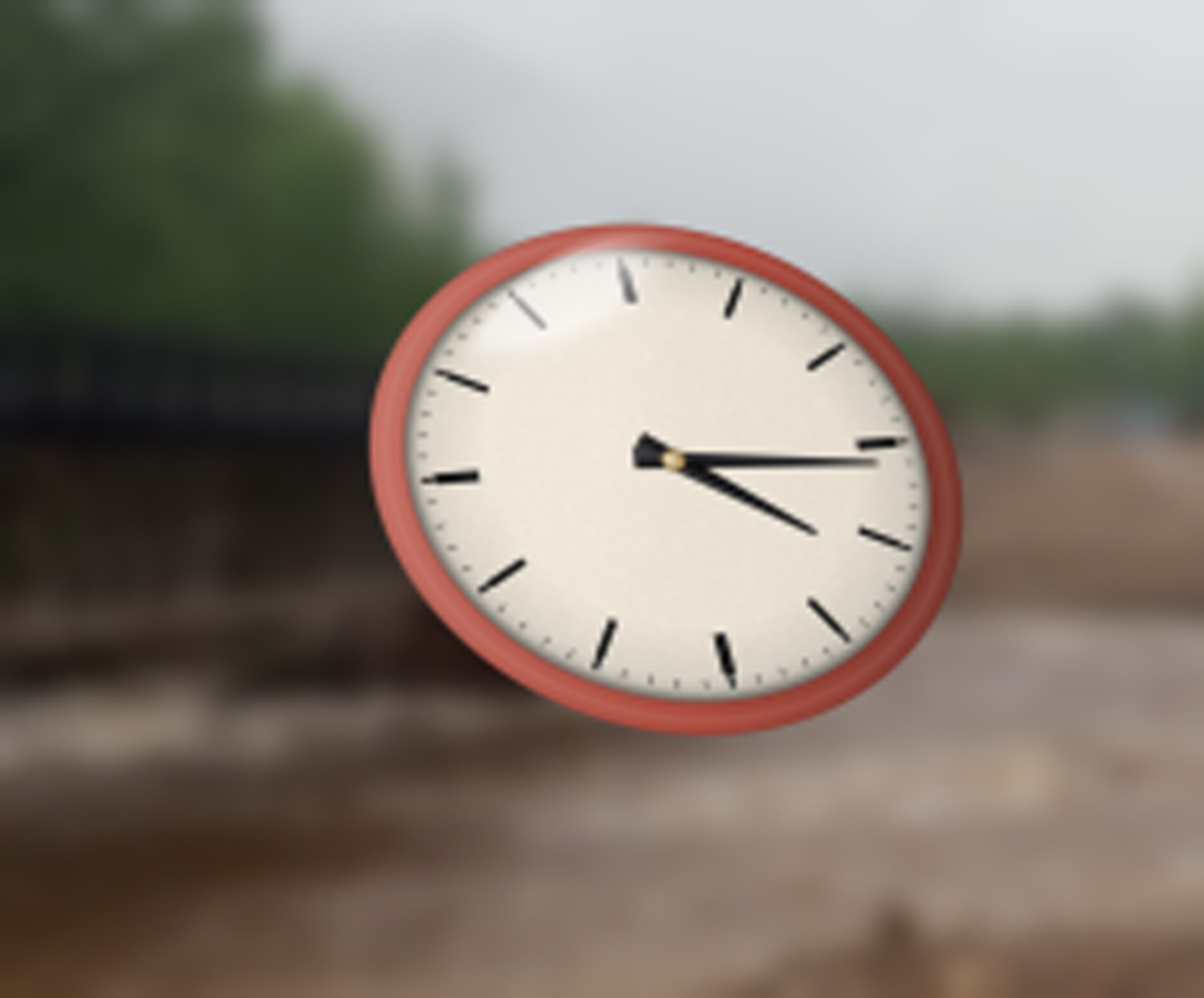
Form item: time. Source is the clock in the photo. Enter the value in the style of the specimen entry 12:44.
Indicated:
4:16
